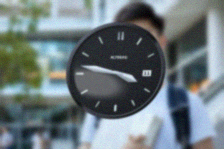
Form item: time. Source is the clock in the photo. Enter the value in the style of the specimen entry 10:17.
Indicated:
3:47
